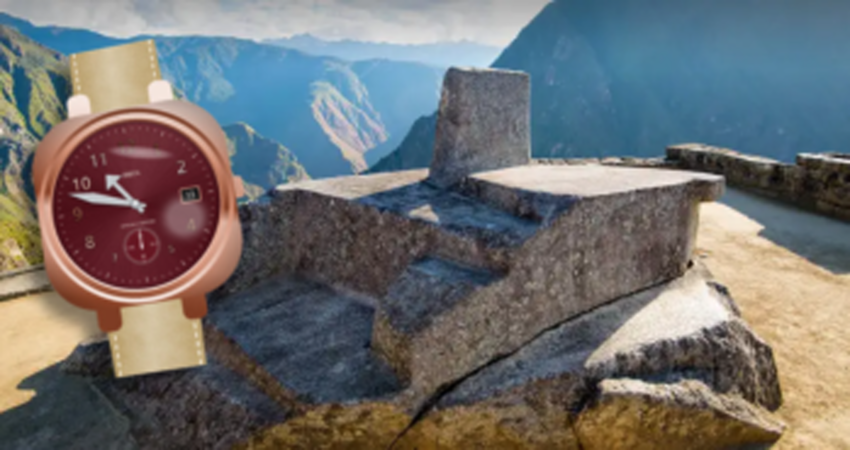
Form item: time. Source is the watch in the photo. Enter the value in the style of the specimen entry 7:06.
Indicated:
10:48
